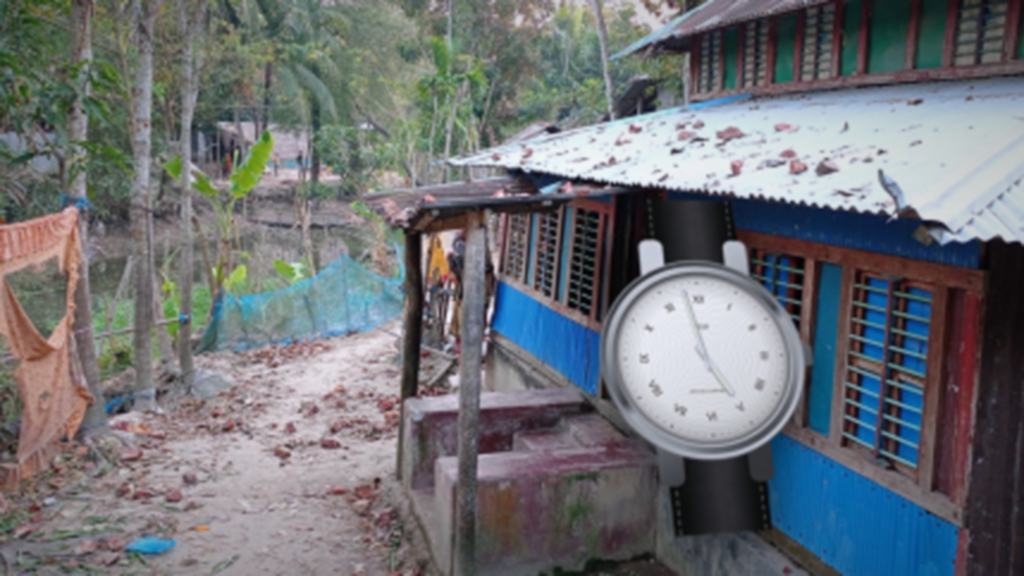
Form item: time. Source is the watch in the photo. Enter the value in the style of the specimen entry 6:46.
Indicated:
4:58
